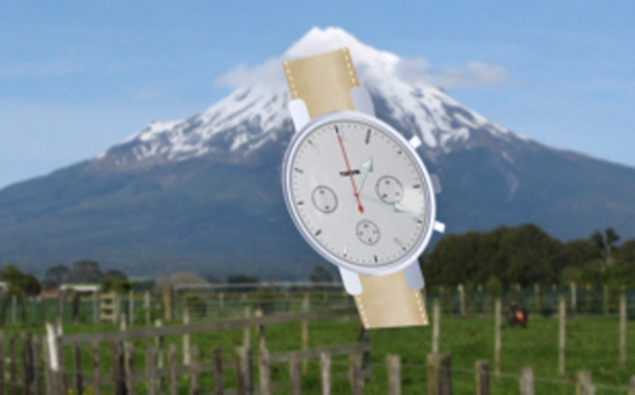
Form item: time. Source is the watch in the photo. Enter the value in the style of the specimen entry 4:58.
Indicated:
1:19
